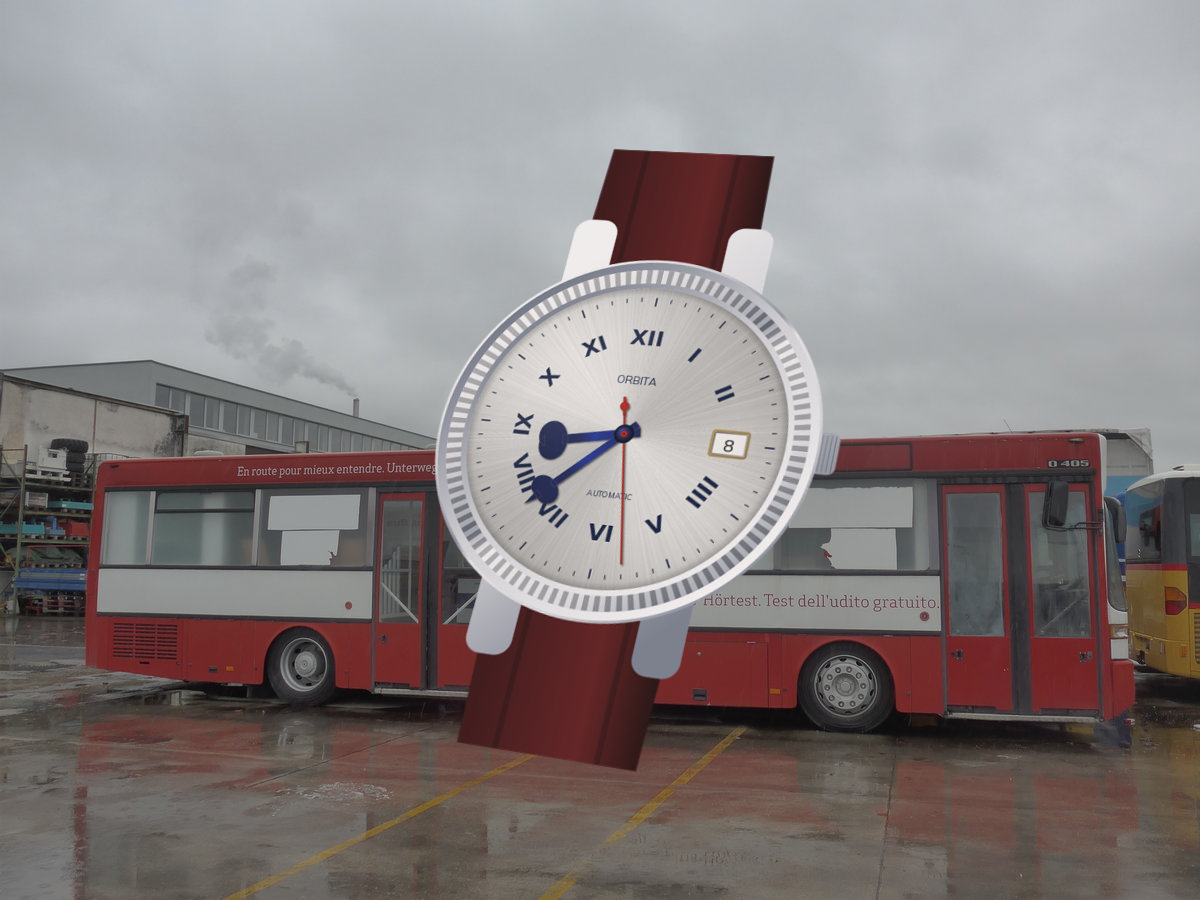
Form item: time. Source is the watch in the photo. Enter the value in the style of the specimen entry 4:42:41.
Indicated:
8:37:28
